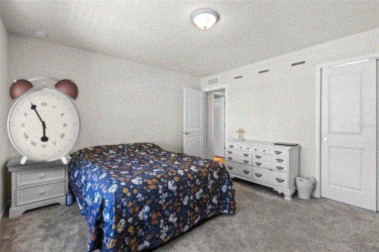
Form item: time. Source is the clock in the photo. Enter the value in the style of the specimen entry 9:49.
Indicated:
5:55
